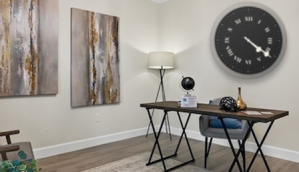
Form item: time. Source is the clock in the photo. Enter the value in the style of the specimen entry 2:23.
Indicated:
4:21
